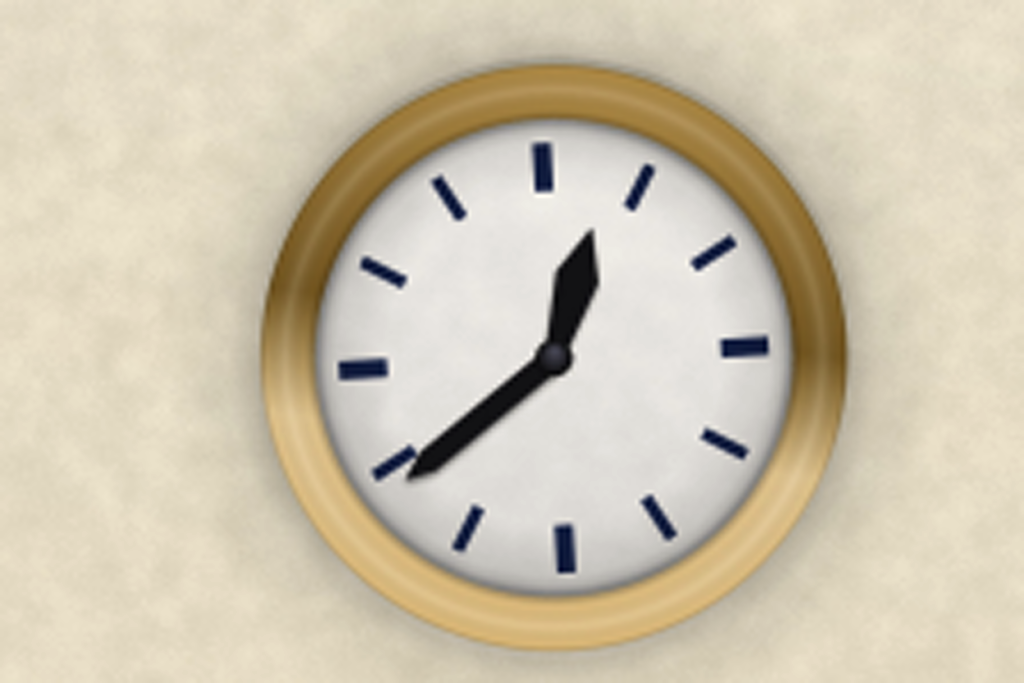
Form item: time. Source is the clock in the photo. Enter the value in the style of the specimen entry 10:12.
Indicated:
12:39
